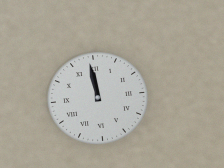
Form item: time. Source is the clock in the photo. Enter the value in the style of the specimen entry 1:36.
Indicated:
11:59
